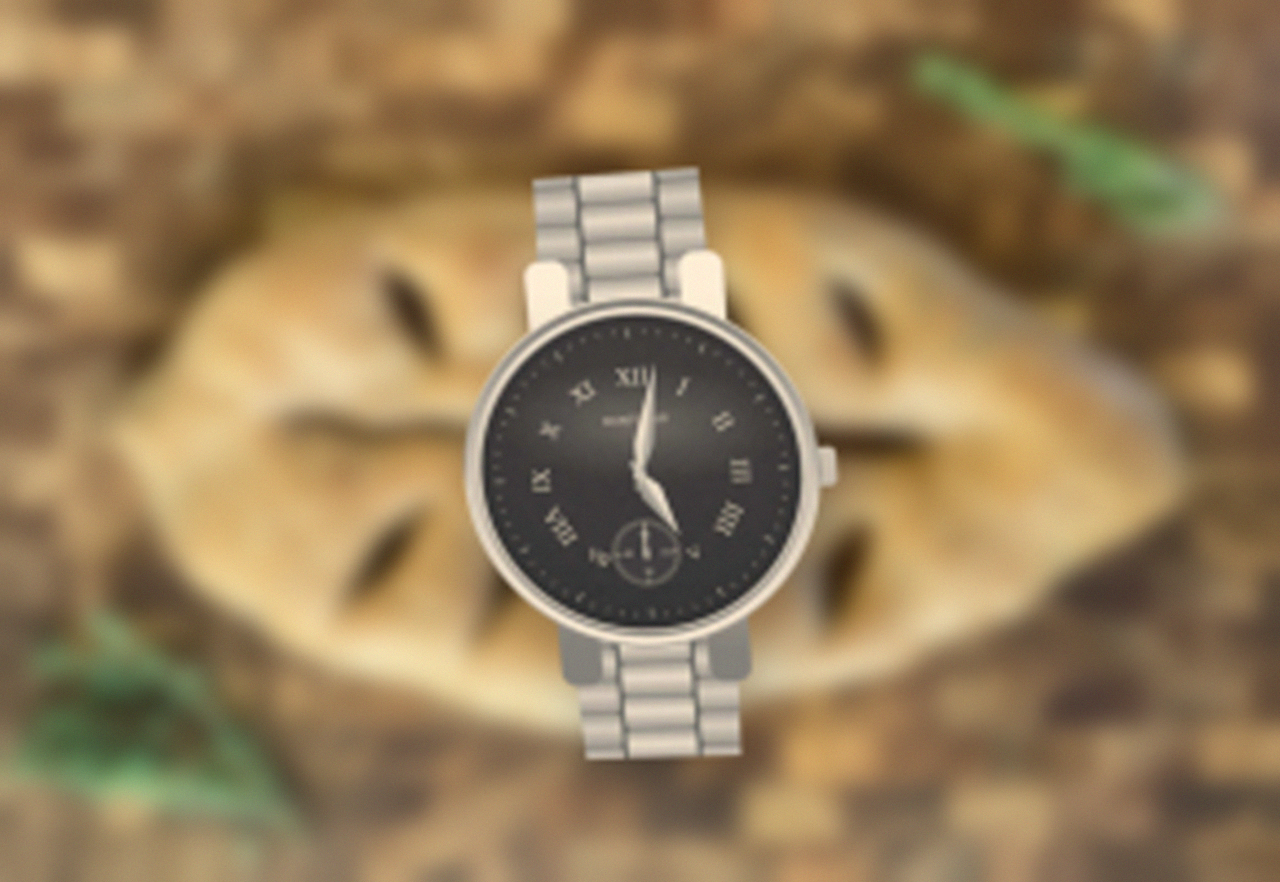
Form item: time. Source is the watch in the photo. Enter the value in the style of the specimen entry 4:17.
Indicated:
5:02
